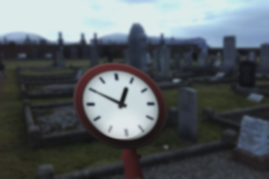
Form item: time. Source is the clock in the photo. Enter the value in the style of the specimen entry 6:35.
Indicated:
12:50
